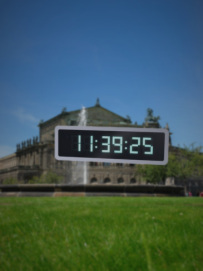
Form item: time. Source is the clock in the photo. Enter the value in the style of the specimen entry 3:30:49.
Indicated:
11:39:25
